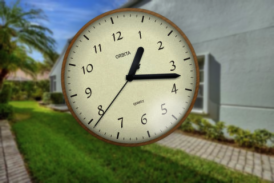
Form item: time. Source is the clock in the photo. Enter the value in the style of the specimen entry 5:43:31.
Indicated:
1:17:39
